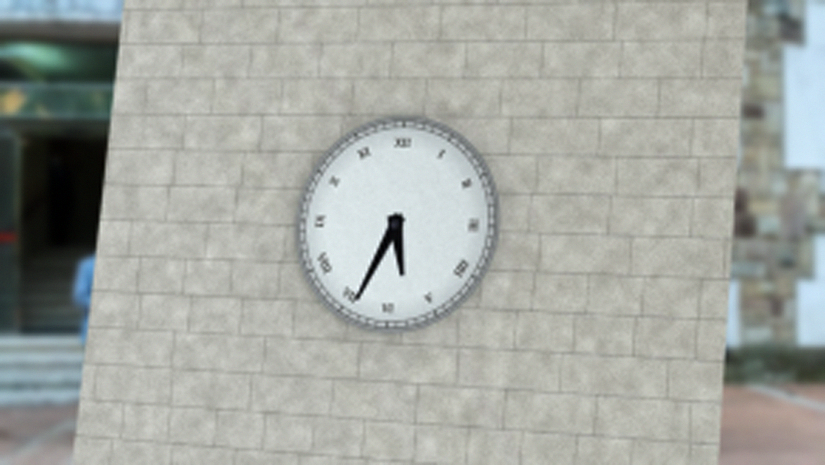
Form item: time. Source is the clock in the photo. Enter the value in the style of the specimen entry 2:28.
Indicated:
5:34
